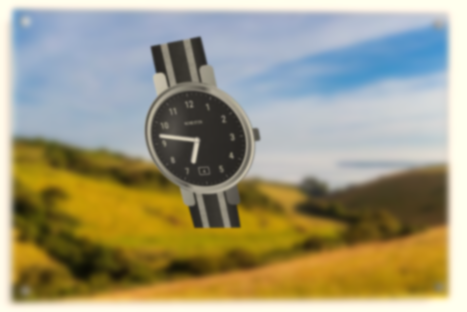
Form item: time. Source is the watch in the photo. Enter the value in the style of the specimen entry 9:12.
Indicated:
6:47
